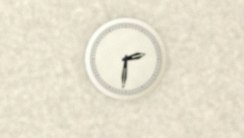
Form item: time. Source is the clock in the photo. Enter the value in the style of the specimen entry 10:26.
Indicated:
2:31
